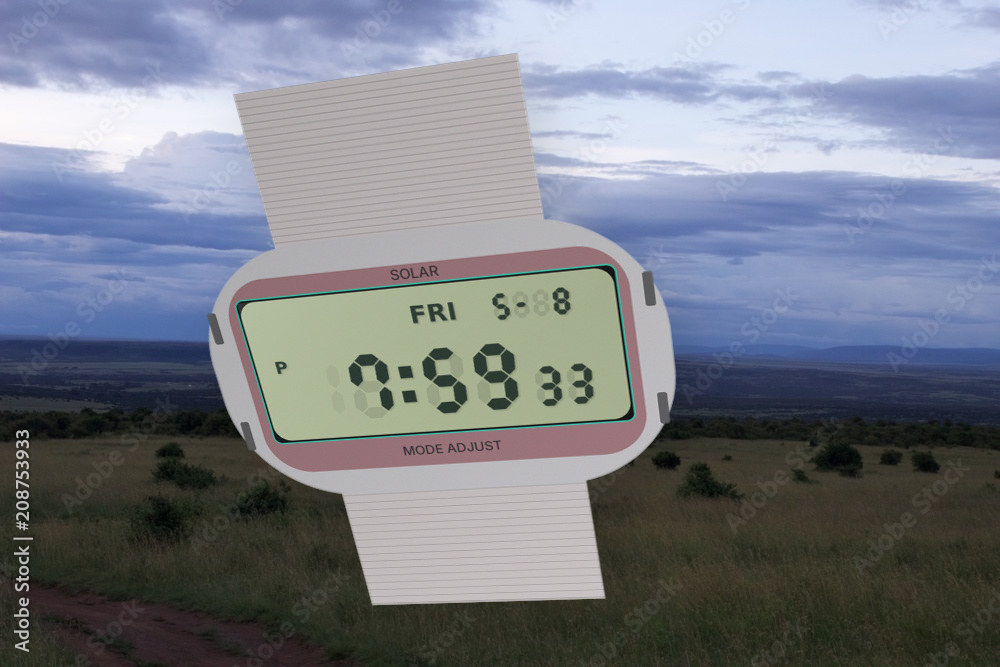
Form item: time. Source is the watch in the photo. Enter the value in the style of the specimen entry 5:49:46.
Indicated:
7:59:33
